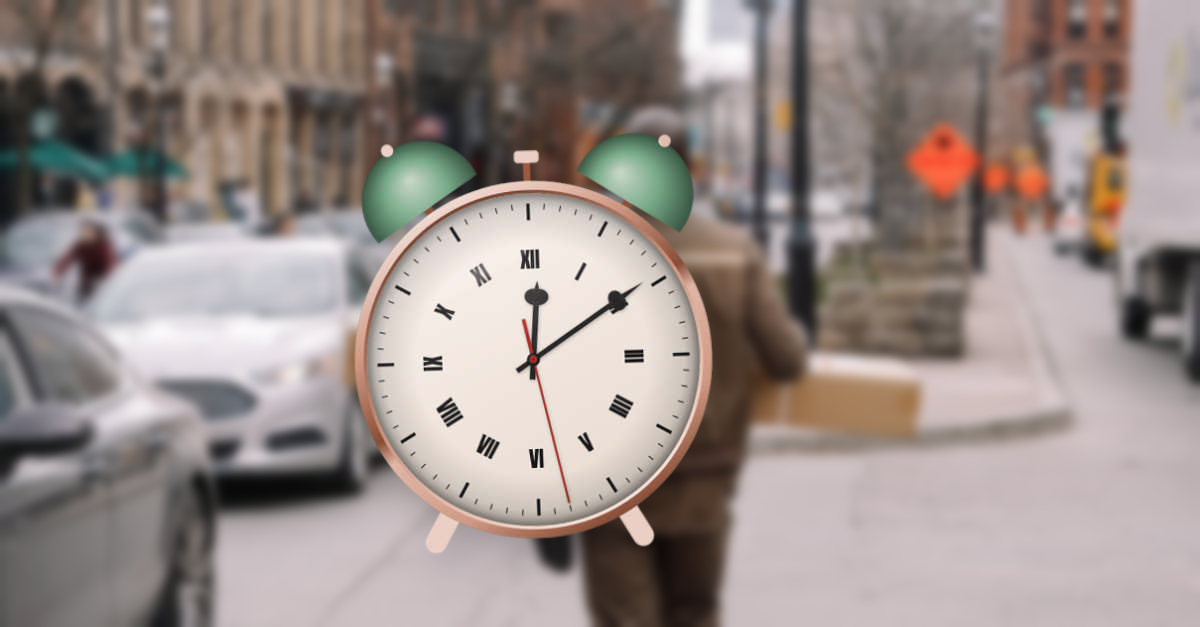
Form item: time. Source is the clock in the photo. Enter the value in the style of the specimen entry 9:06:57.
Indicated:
12:09:28
